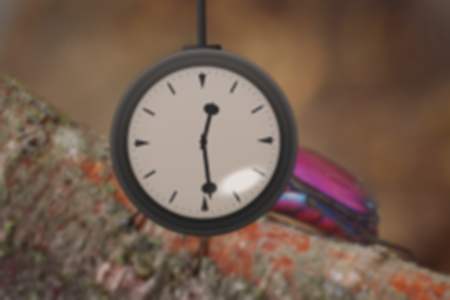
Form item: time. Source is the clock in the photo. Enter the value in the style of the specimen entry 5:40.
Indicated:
12:29
